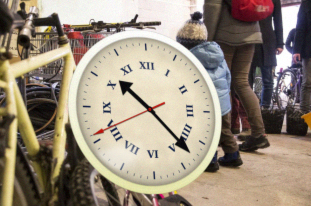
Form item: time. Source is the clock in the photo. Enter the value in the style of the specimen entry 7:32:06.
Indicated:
10:22:41
